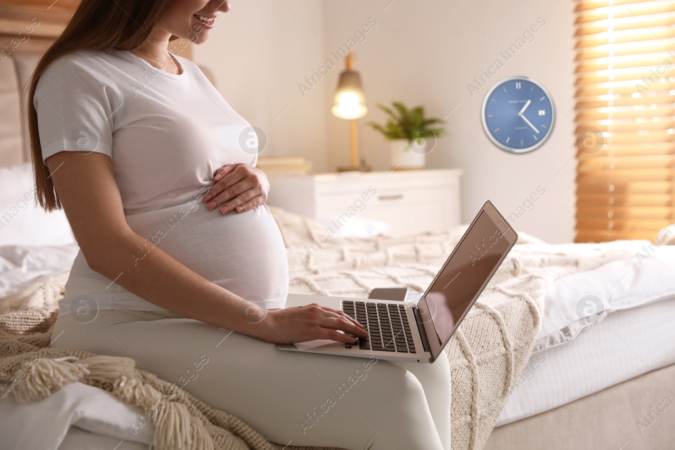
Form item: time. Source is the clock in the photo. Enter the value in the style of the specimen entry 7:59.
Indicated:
1:23
